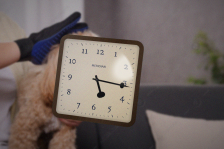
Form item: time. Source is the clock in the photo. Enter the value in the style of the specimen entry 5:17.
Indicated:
5:16
